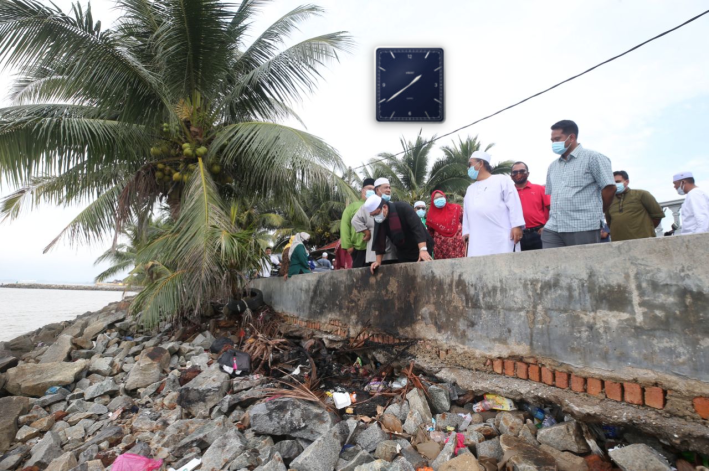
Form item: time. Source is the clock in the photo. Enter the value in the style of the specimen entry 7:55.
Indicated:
1:39
